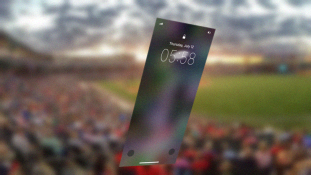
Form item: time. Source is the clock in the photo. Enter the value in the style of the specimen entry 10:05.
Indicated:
5:58
